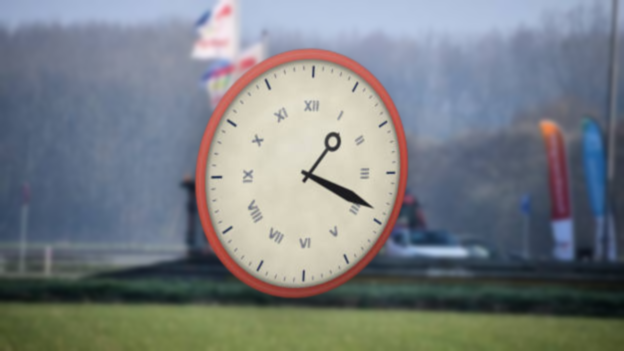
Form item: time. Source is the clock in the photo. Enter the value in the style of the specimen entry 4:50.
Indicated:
1:19
